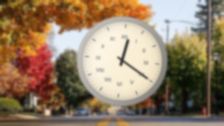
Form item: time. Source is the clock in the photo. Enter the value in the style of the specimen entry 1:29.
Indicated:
12:20
